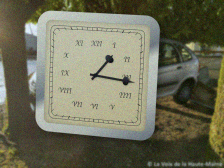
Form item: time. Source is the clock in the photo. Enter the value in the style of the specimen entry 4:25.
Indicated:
1:16
